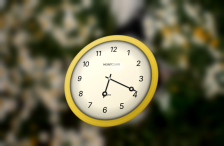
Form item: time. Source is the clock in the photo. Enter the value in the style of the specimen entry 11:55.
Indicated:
6:19
